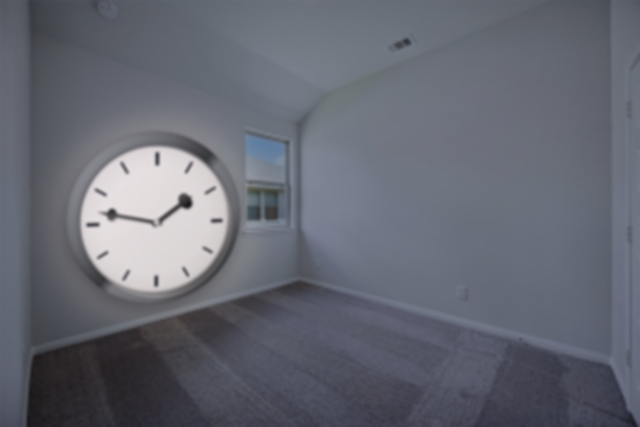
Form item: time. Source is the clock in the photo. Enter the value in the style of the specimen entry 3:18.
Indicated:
1:47
